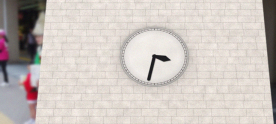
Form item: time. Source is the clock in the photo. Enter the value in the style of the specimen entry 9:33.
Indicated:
3:32
